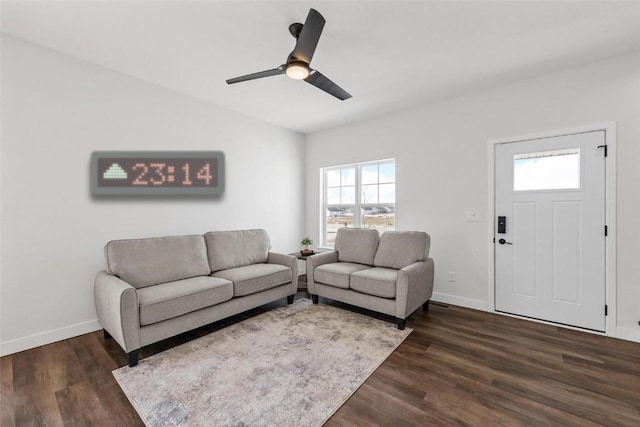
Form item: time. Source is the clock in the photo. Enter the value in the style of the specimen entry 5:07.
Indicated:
23:14
